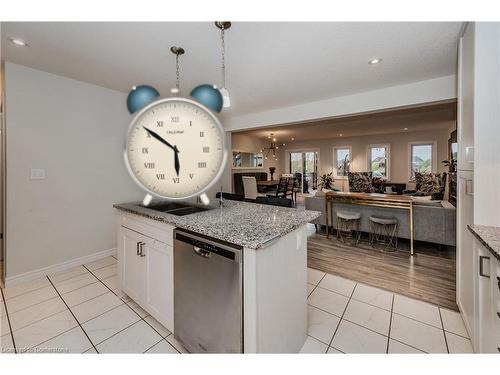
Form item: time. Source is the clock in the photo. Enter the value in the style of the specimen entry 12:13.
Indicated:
5:51
